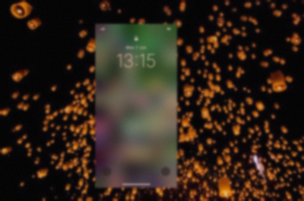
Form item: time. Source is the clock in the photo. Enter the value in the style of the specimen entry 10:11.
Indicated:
13:15
